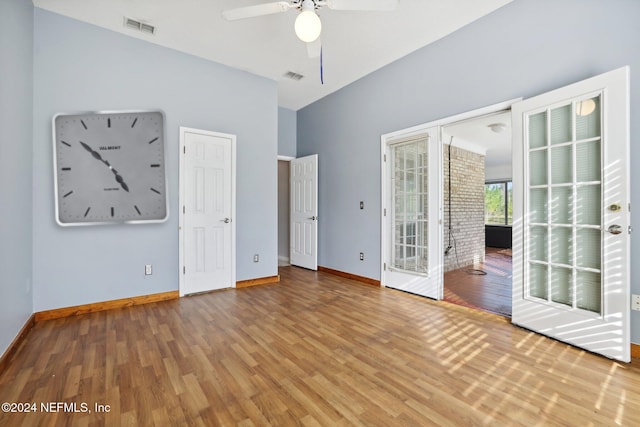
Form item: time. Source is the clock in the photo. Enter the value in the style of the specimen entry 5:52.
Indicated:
4:52
